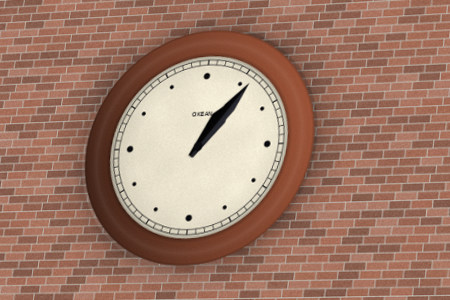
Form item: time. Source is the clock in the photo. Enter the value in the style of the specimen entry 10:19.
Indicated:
1:06
